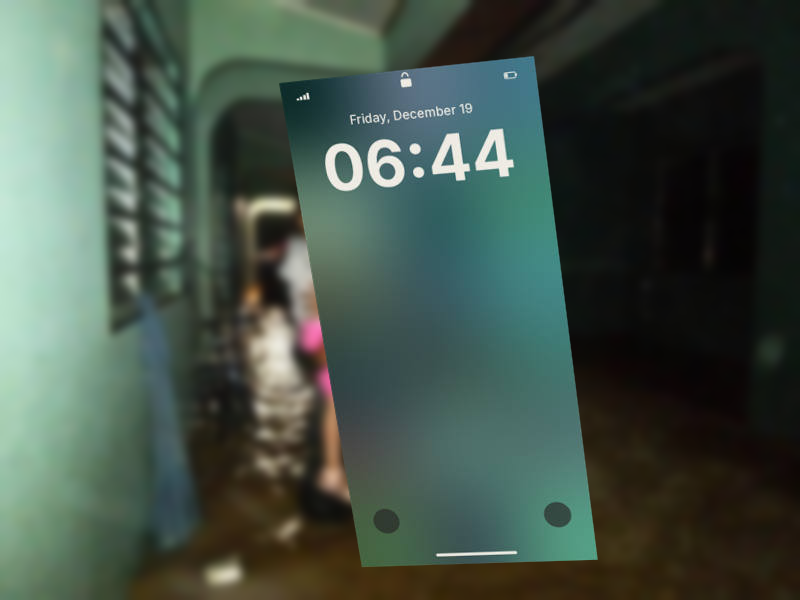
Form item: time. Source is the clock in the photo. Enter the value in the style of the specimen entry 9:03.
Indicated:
6:44
